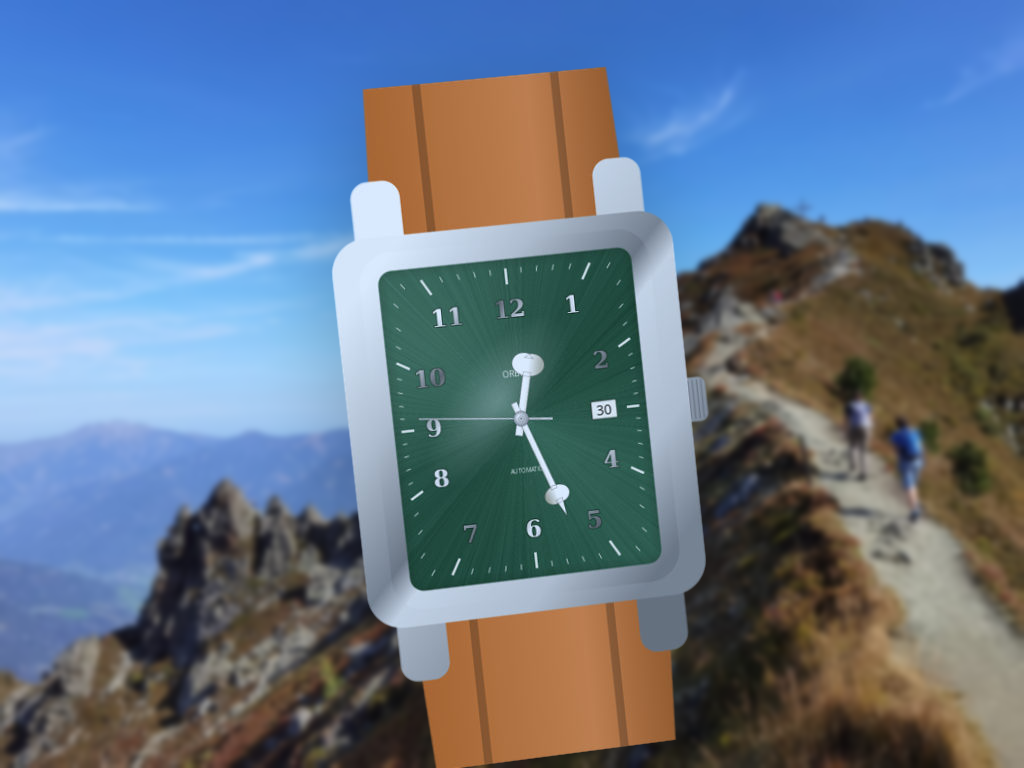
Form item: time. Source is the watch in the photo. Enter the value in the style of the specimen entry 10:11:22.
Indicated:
12:26:46
